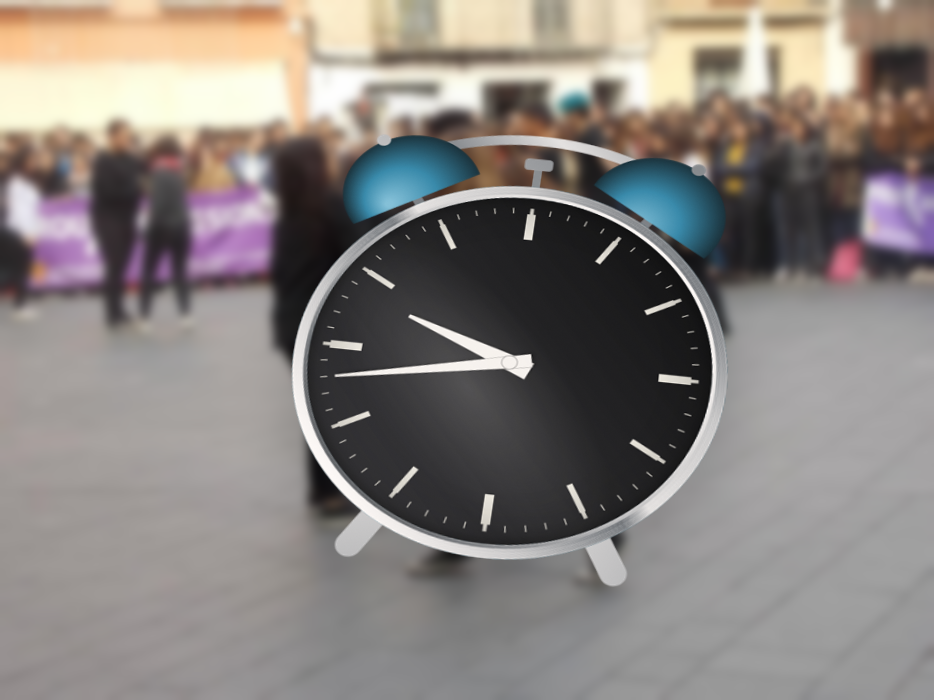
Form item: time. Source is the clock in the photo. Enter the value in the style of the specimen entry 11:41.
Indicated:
9:43
